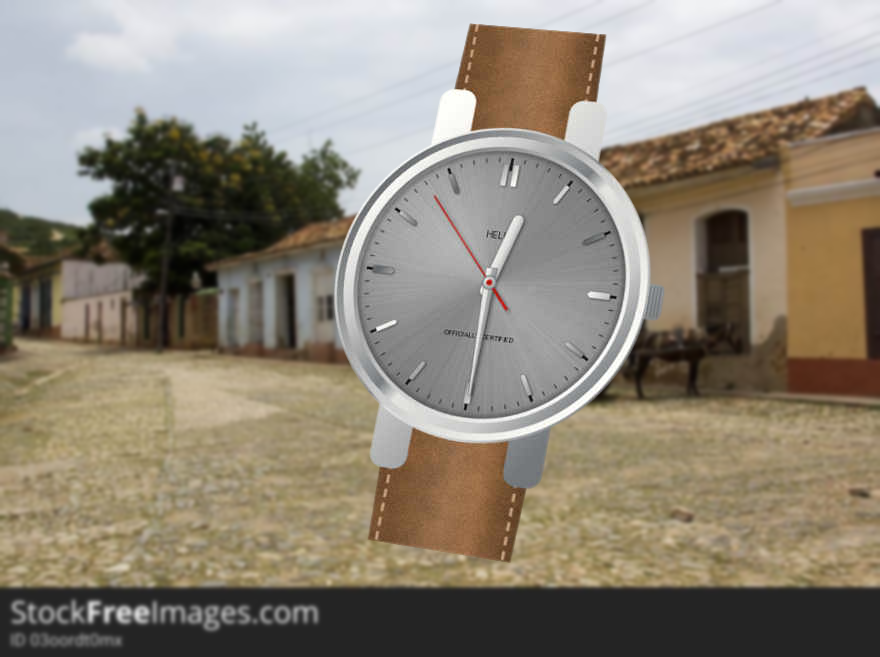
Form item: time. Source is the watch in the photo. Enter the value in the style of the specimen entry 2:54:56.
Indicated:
12:29:53
